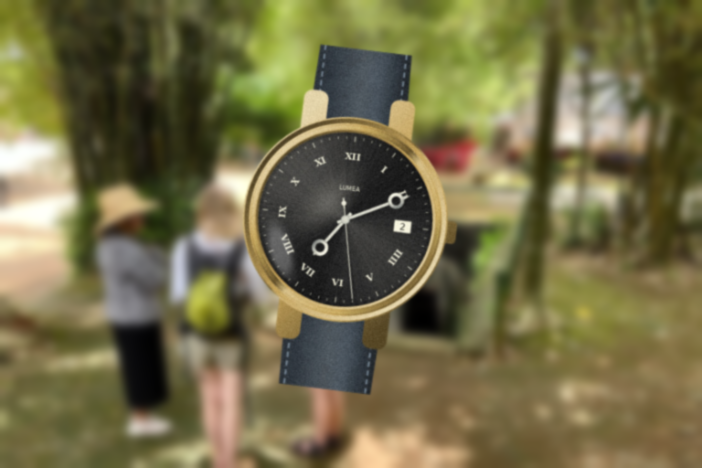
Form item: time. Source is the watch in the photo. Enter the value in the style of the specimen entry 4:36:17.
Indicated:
7:10:28
